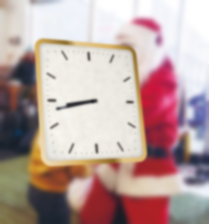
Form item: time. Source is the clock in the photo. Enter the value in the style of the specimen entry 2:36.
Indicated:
8:43
